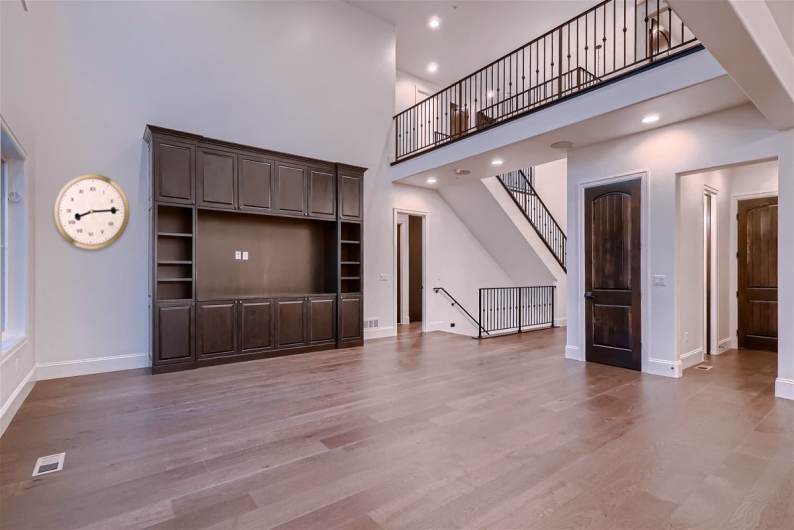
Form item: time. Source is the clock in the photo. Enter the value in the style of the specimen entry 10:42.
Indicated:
8:14
